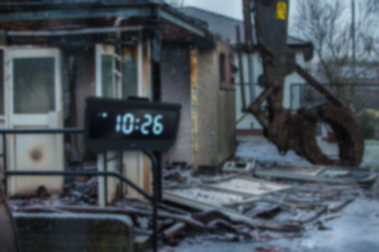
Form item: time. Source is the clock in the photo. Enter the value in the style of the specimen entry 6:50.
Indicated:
10:26
